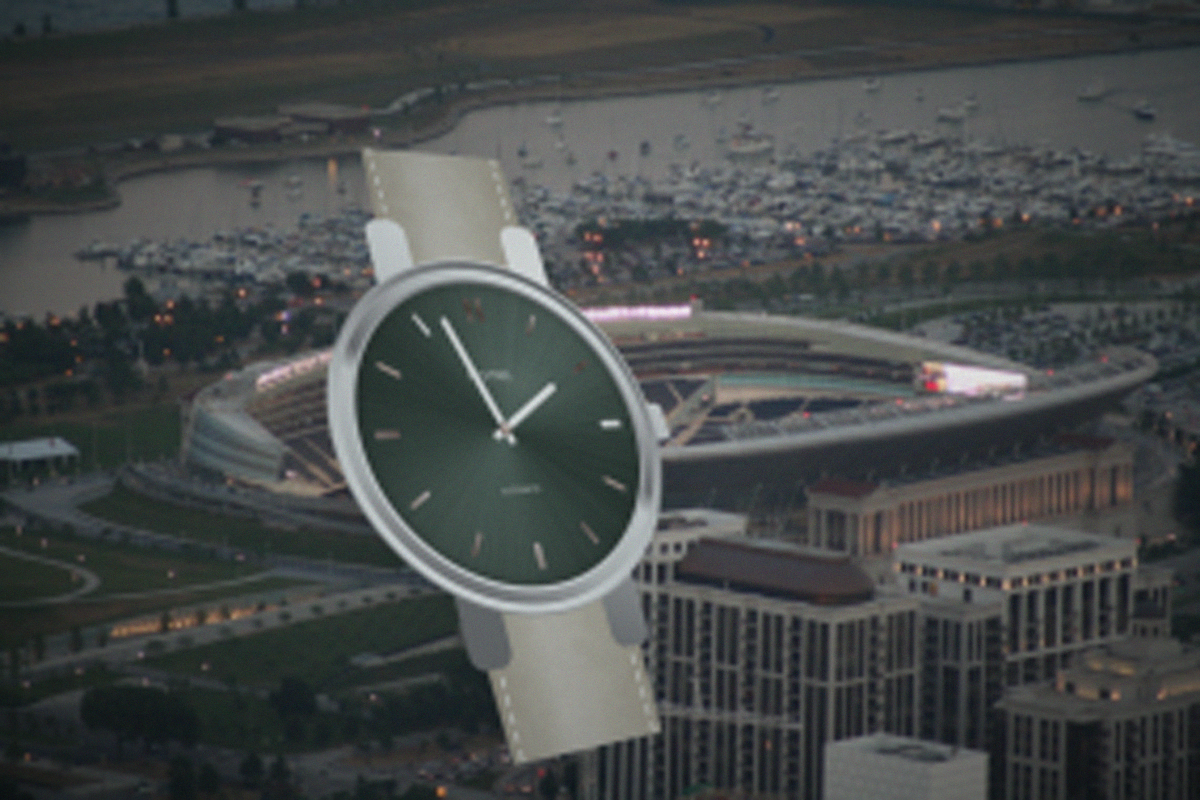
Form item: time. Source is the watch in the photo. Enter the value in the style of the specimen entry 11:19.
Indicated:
1:57
